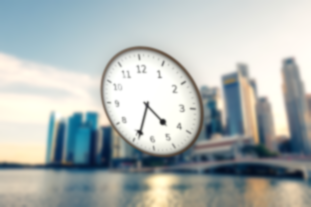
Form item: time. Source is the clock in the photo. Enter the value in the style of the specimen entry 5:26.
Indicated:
4:34
